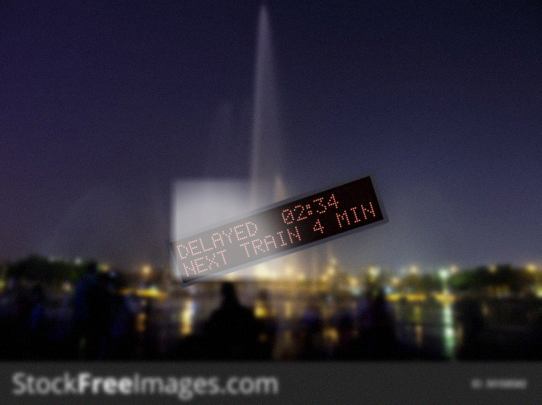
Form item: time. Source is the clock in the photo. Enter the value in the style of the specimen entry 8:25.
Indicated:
2:34
